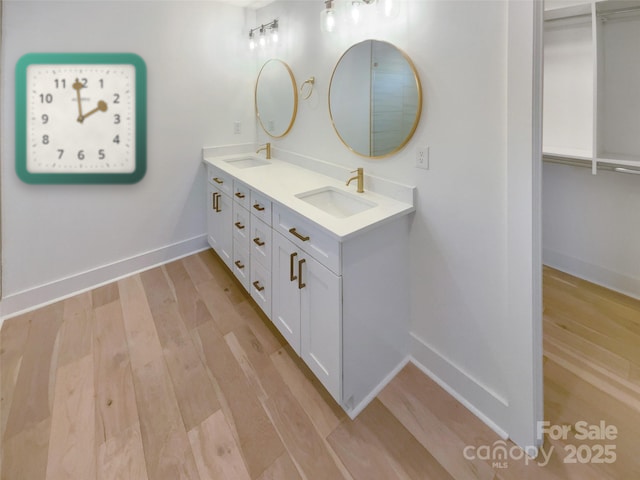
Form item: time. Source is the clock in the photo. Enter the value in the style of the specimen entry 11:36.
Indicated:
1:59
